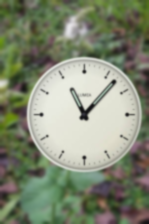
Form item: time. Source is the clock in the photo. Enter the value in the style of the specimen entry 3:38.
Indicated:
11:07
